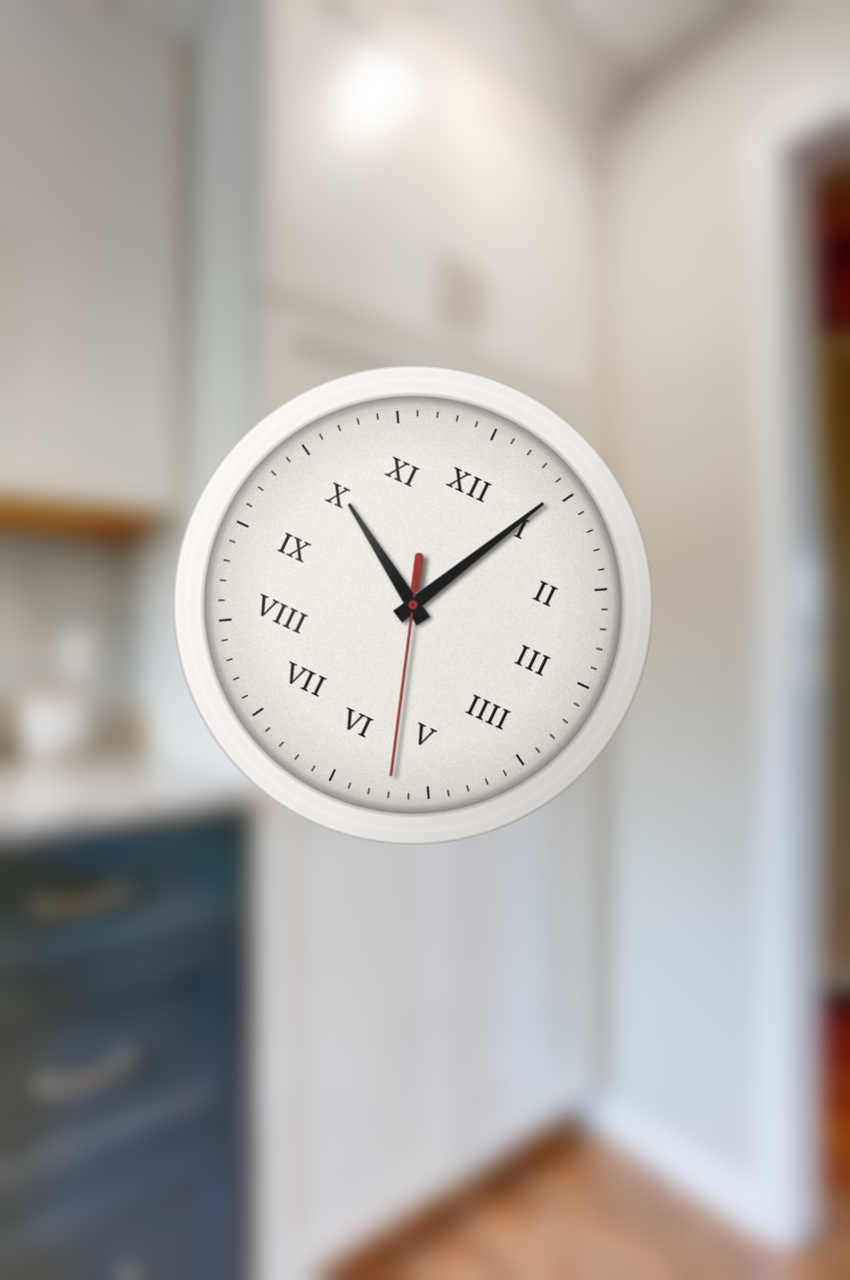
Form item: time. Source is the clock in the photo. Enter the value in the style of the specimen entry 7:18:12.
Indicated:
10:04:27
